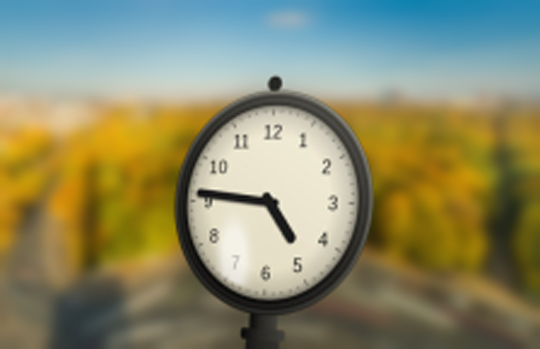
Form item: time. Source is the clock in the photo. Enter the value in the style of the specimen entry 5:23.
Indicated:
4:46
